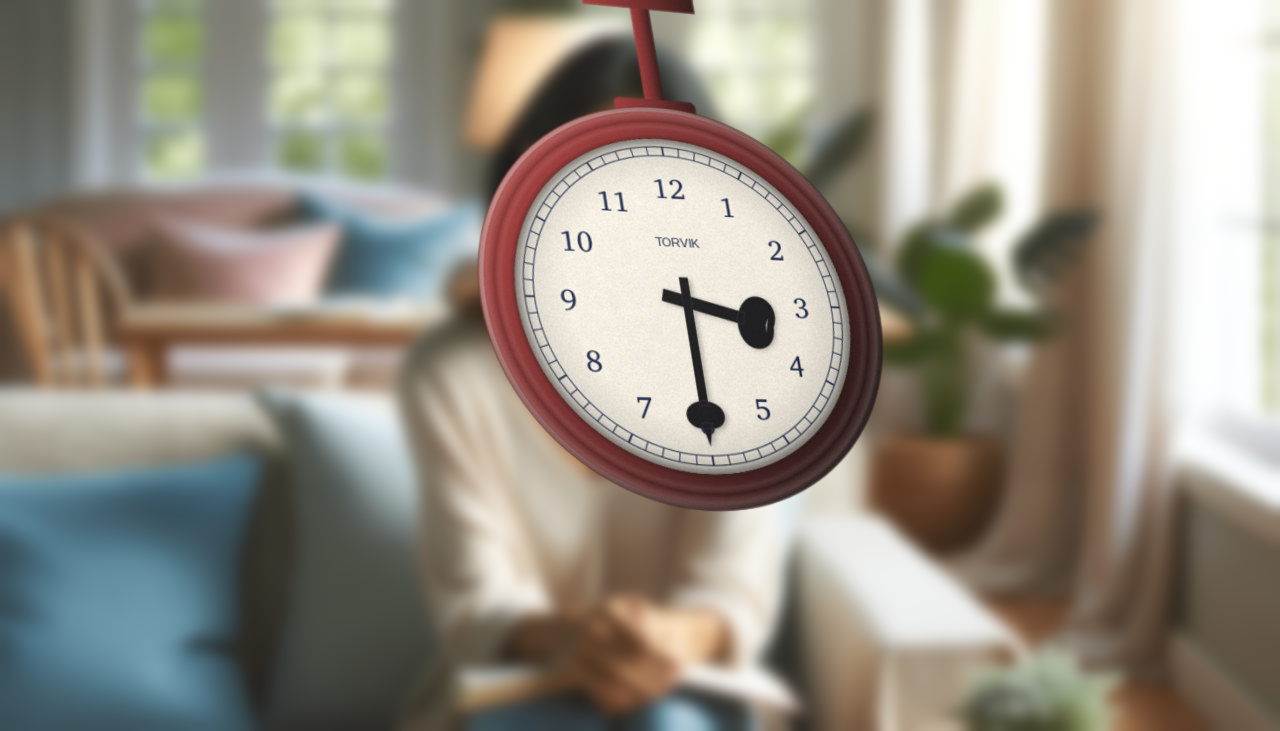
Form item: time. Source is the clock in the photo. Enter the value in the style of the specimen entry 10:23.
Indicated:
3:30
